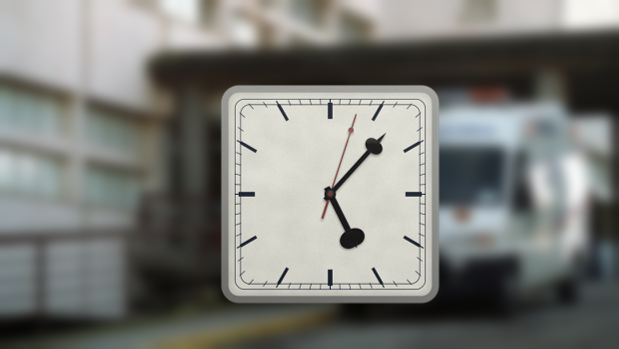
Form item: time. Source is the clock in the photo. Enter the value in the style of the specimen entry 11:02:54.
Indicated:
5:07:03
